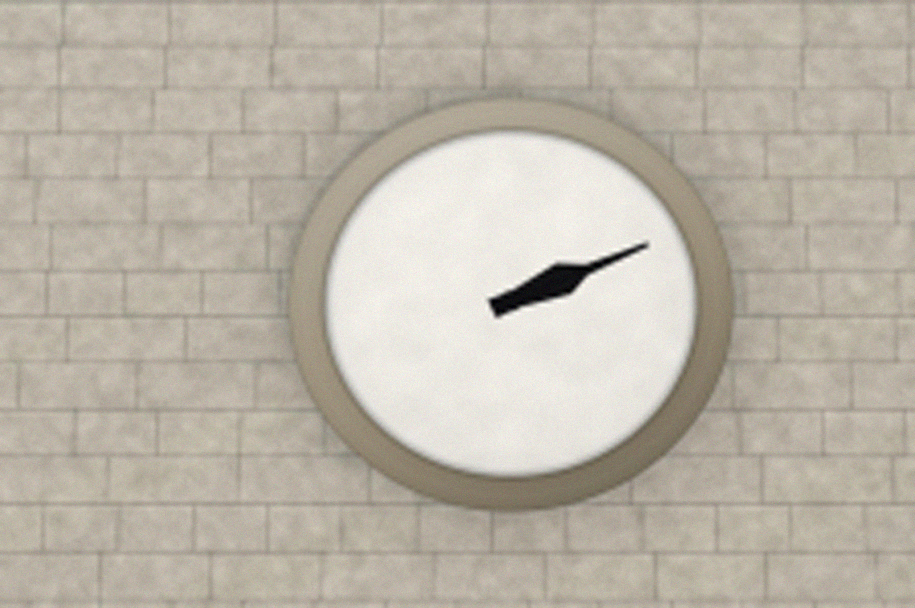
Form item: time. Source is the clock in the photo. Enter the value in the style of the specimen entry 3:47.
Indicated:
2:11
